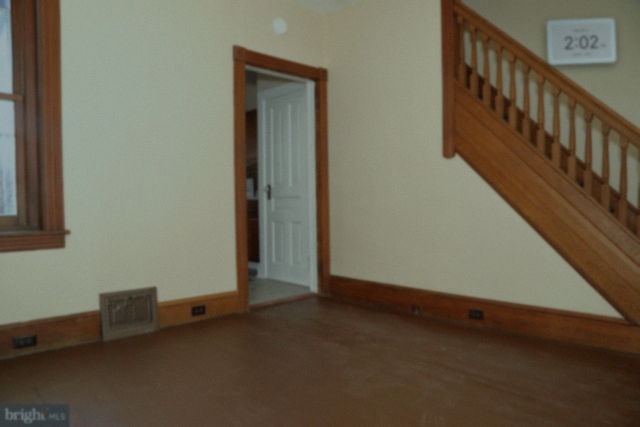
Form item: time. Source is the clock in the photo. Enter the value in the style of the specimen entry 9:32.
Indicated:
2:02
